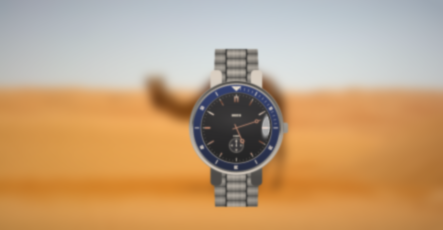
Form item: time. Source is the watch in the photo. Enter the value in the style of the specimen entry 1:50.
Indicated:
5:12
